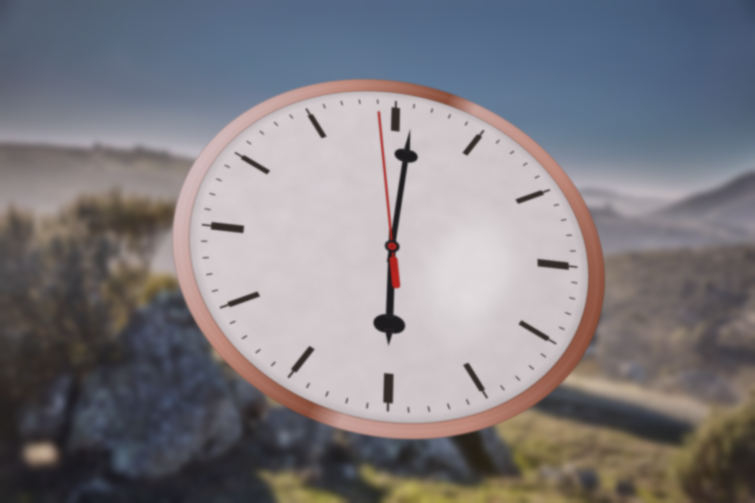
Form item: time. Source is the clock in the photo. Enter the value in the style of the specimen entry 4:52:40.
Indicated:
6:00:59
